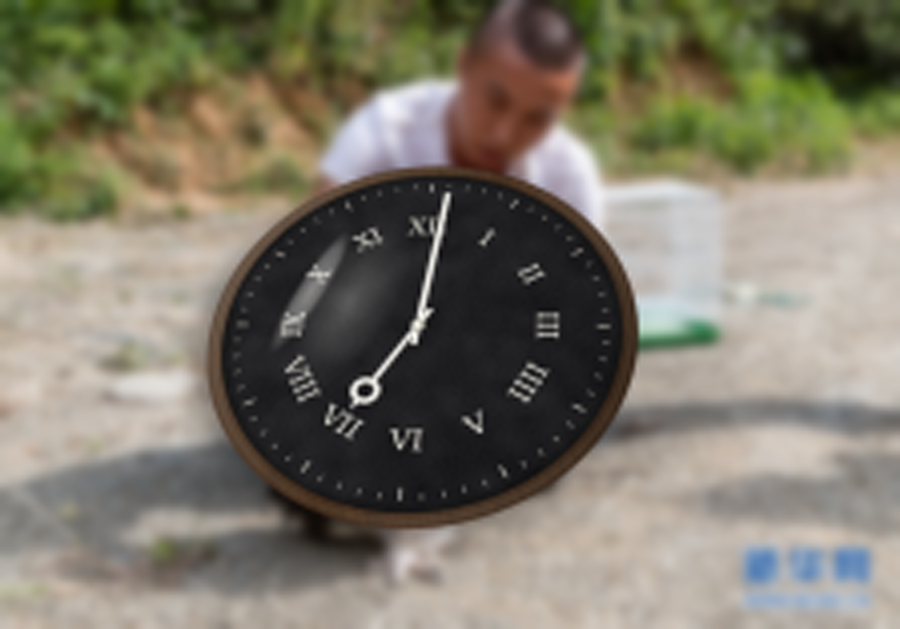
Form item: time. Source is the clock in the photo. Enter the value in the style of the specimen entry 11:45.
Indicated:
7:01
